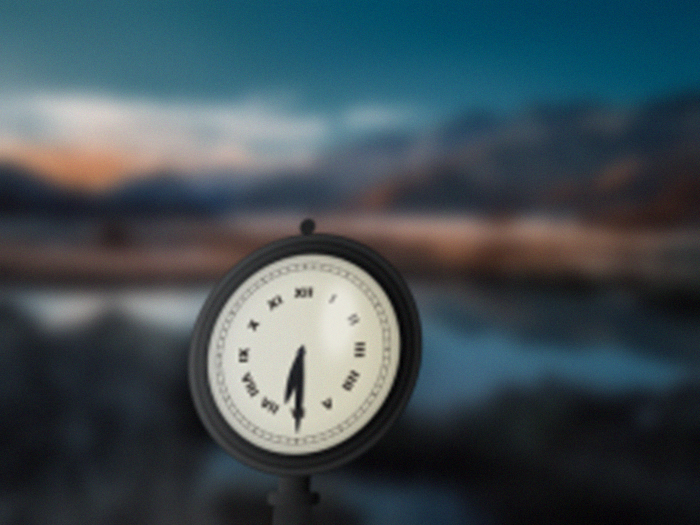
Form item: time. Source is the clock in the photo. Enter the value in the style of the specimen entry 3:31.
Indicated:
6:30
